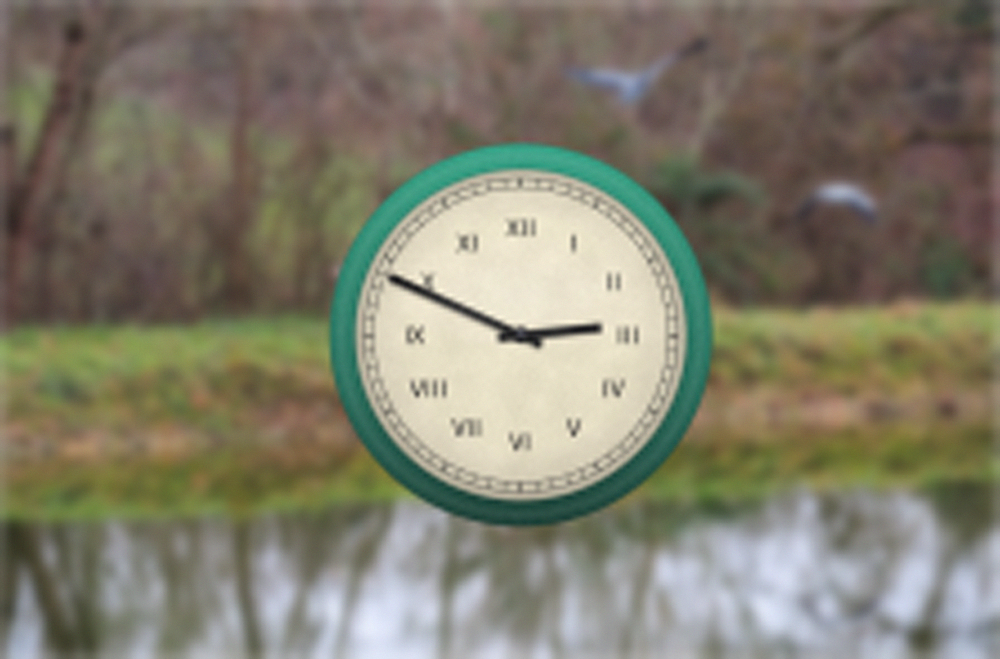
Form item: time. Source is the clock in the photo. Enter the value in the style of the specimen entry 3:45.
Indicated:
2:49
